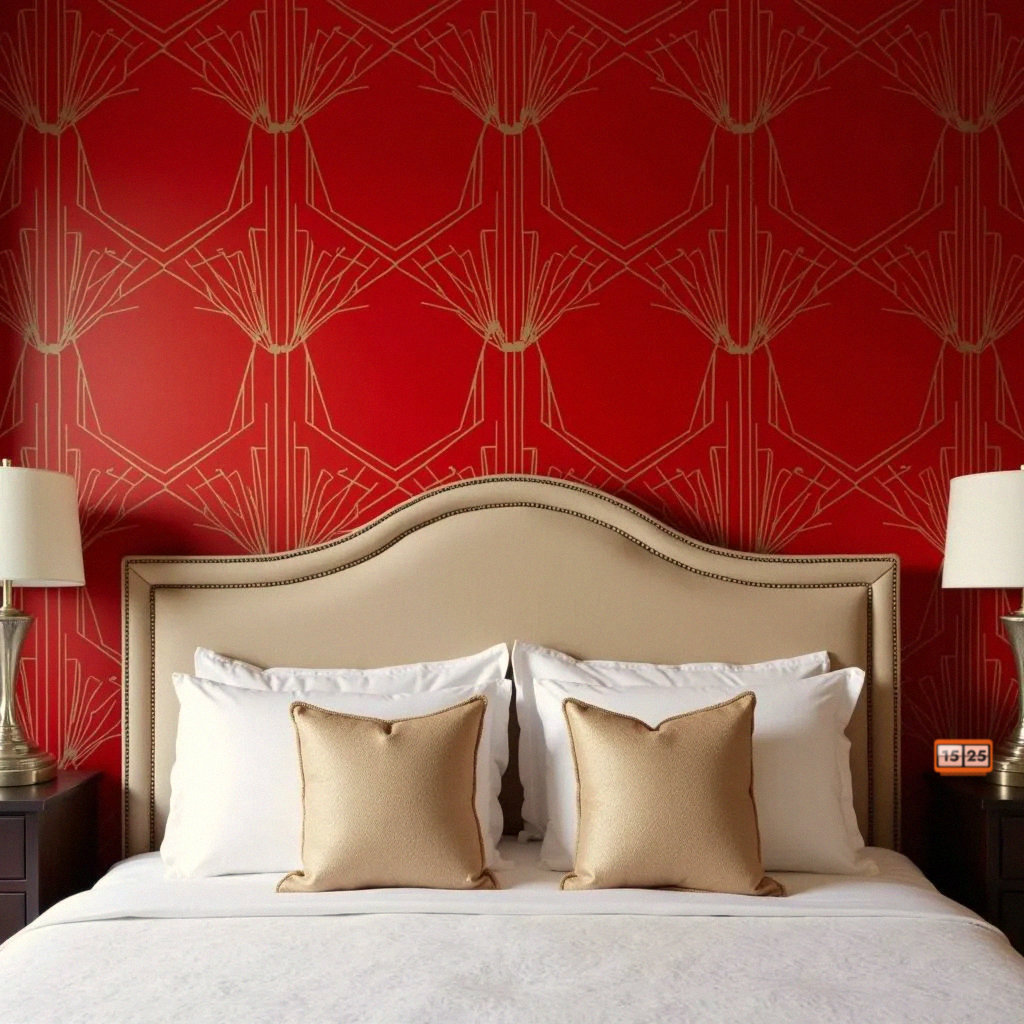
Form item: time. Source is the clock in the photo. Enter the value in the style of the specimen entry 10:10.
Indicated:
15:25
